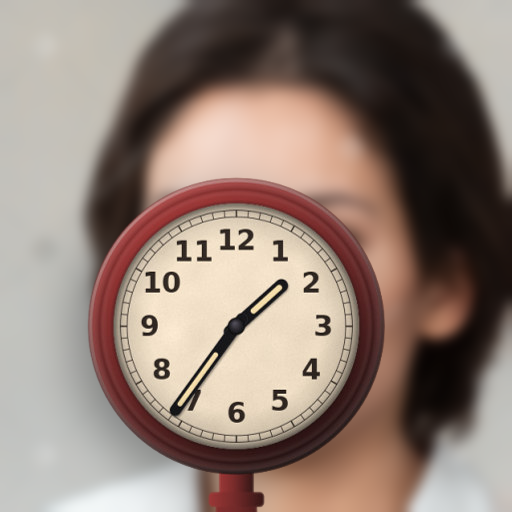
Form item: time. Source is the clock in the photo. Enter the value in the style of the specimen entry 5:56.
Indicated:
1:36
